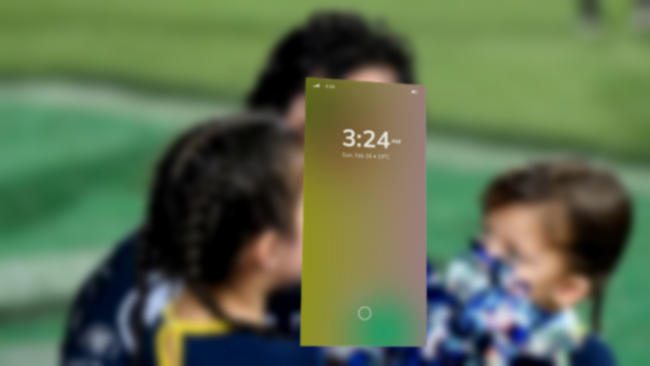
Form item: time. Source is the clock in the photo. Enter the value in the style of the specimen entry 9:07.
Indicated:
3:24
